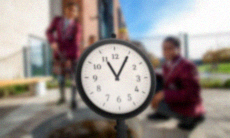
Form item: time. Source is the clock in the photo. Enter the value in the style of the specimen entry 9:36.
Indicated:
11:05
